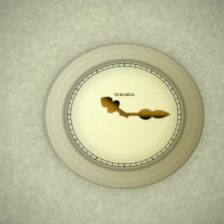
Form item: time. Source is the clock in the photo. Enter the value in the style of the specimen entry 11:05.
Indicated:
10:15
